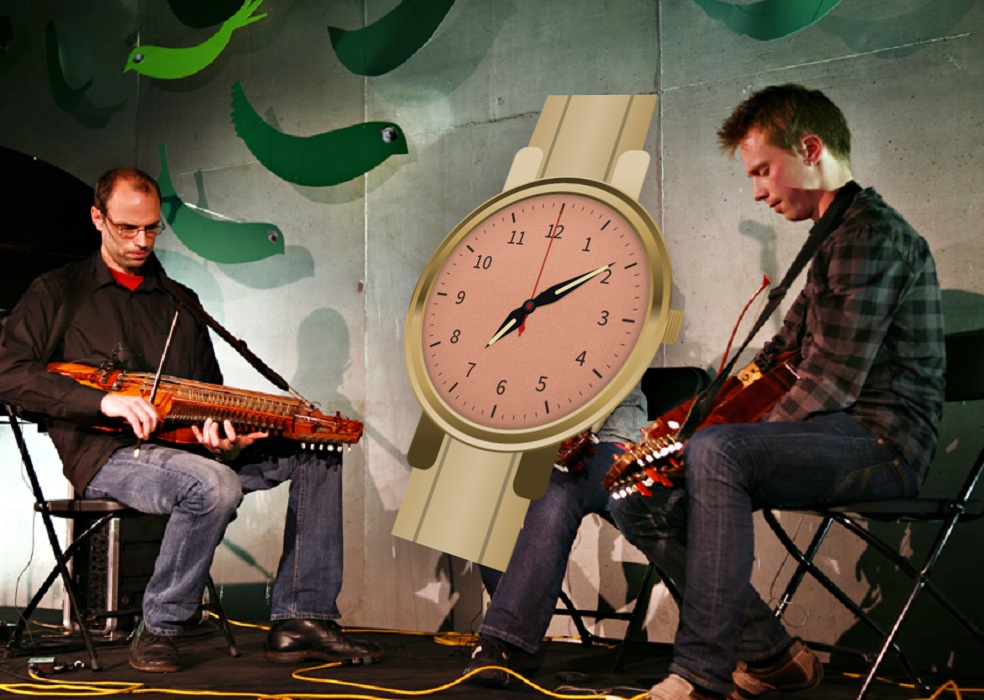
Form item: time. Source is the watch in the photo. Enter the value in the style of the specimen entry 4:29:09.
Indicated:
7:09:00
